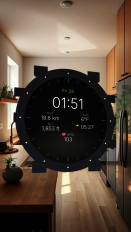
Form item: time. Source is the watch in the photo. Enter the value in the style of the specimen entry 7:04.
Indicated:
1:51
